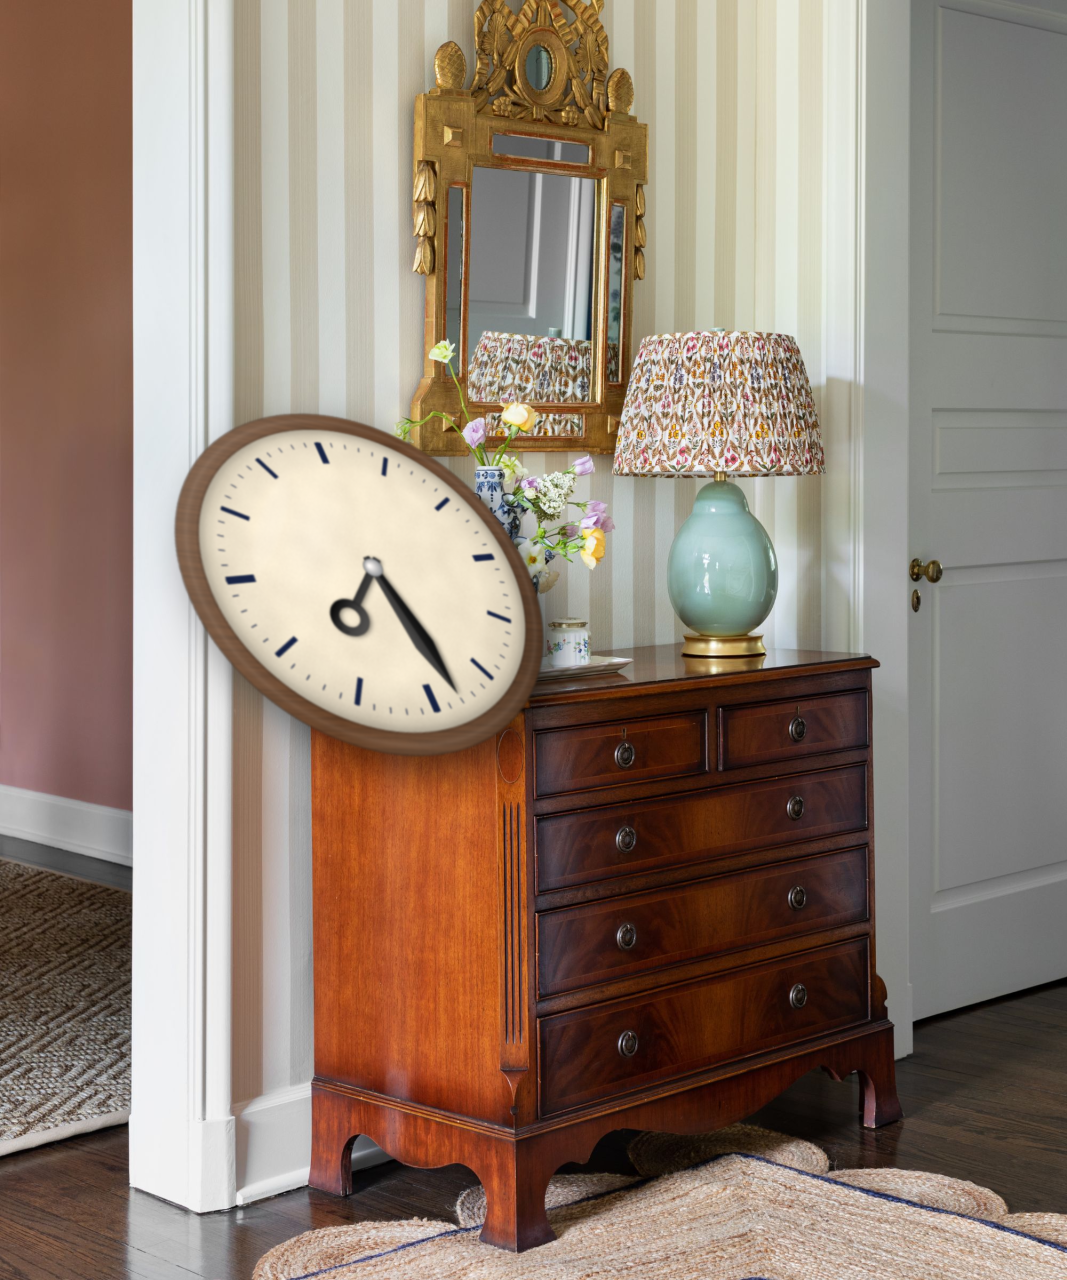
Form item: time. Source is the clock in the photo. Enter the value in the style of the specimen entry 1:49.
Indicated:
7:28
